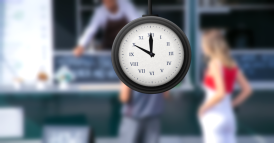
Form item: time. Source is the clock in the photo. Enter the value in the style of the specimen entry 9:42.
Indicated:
10:00
